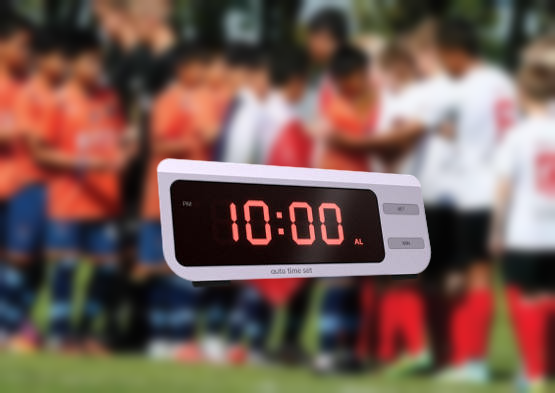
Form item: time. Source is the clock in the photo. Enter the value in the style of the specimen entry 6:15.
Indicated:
10:00
